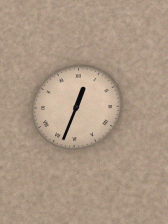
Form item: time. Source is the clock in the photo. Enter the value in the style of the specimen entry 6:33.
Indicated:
12:33
